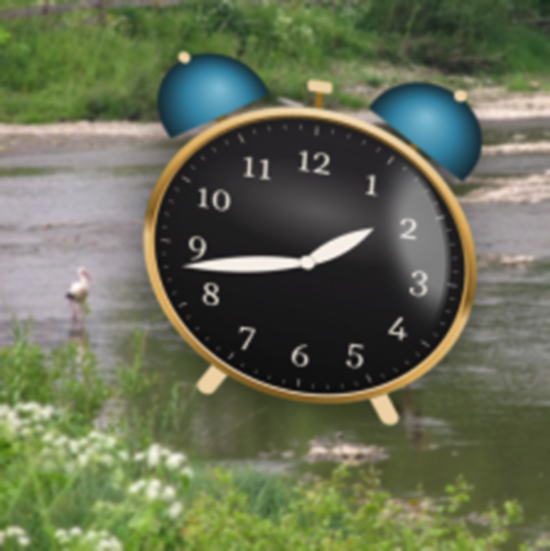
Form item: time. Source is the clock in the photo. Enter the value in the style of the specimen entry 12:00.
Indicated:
1:43
